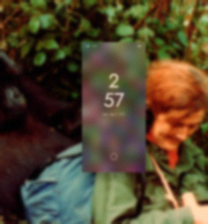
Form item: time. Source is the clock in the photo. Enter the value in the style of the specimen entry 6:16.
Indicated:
2:57
